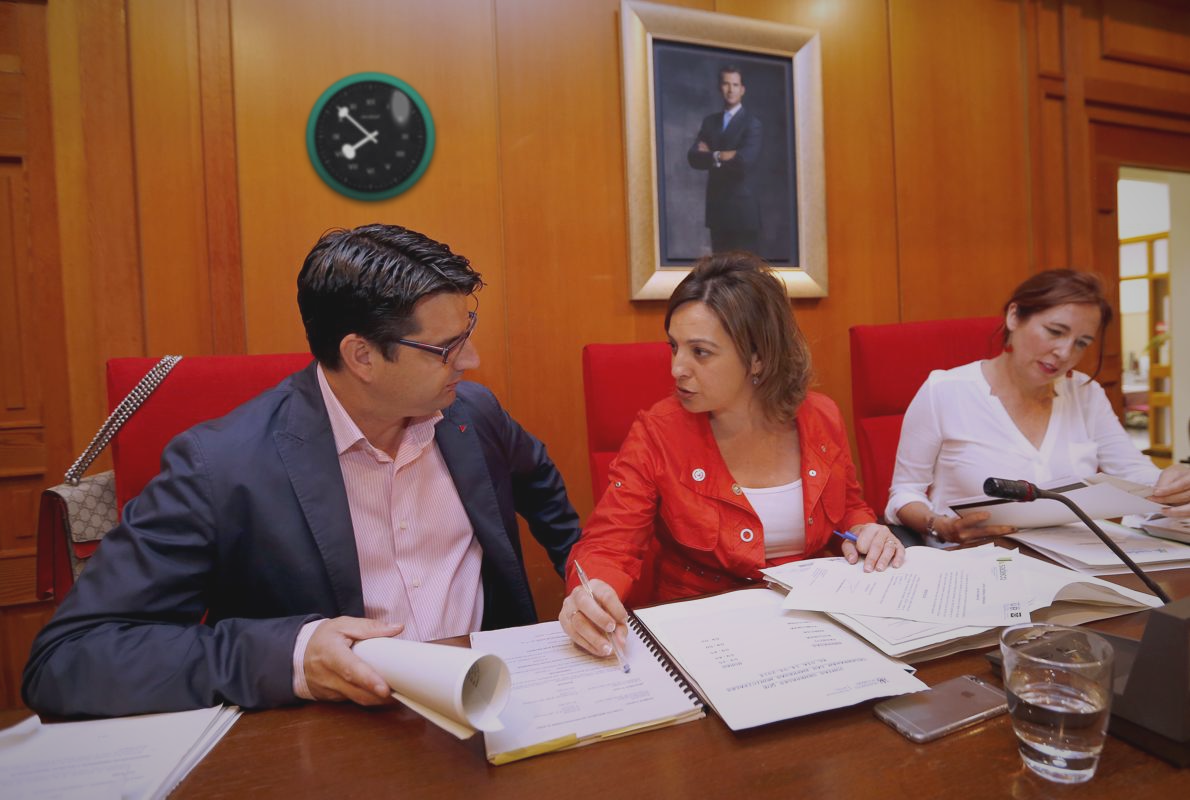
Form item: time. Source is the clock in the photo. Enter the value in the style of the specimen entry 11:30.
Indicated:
7:52
